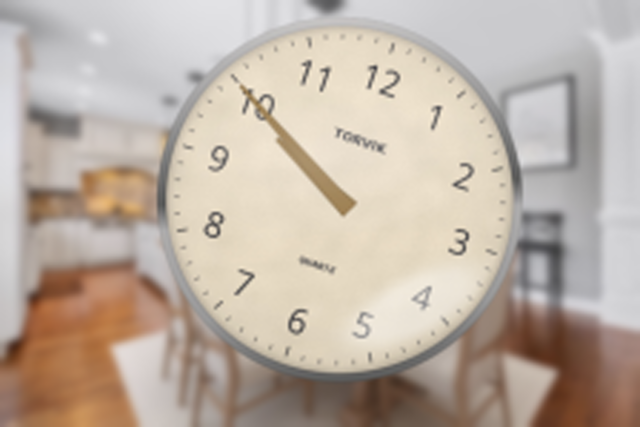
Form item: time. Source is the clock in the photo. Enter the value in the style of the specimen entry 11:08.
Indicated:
9:50
